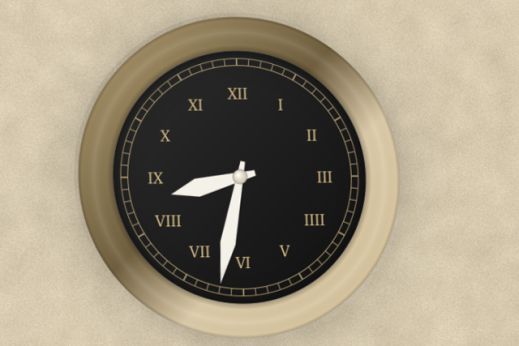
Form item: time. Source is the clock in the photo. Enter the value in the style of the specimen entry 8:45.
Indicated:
8:32
